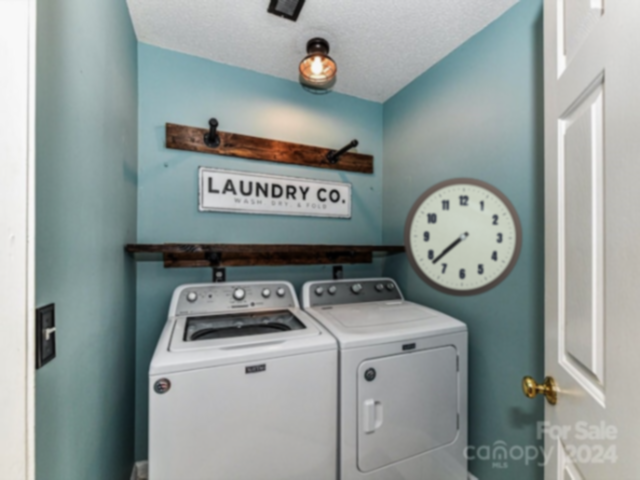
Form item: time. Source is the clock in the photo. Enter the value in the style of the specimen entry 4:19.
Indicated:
7:38
